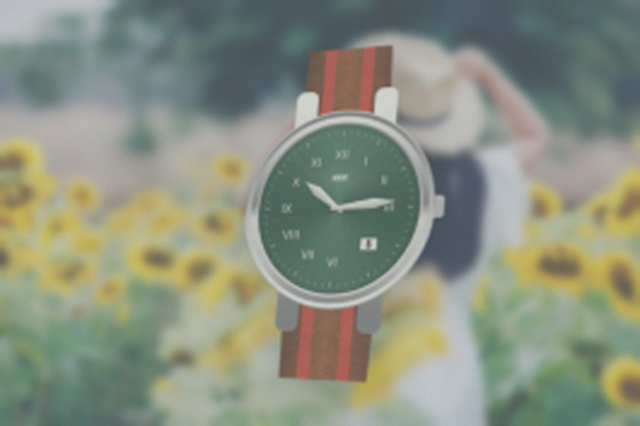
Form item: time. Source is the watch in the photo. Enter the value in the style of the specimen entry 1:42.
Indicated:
10:14
